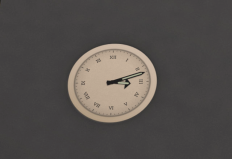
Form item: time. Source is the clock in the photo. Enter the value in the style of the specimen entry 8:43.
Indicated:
3:12
